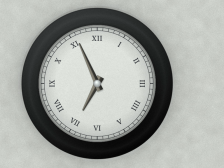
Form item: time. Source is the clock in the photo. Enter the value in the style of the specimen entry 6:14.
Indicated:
6:56
